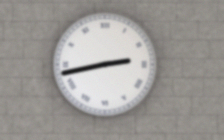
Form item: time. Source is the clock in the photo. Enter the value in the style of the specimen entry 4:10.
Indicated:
2:43
